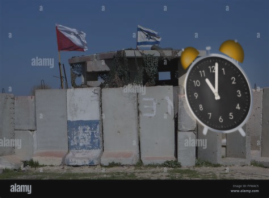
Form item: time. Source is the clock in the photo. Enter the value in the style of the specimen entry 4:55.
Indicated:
11:02
